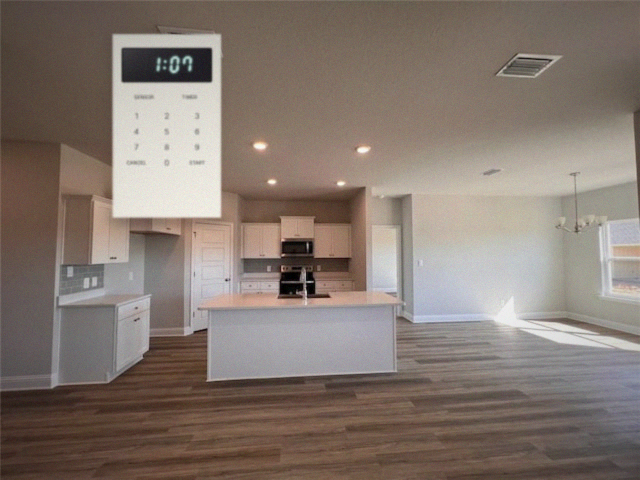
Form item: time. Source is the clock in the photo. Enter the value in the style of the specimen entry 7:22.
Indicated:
1:07
